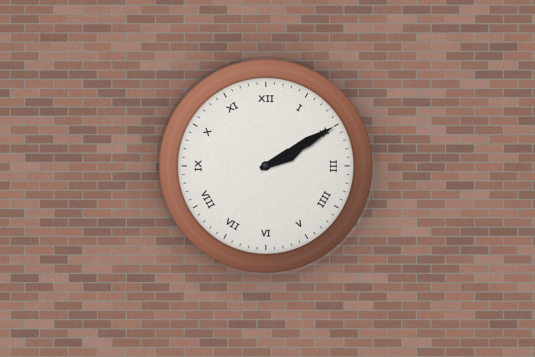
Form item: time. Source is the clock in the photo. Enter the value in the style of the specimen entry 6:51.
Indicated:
2:10
